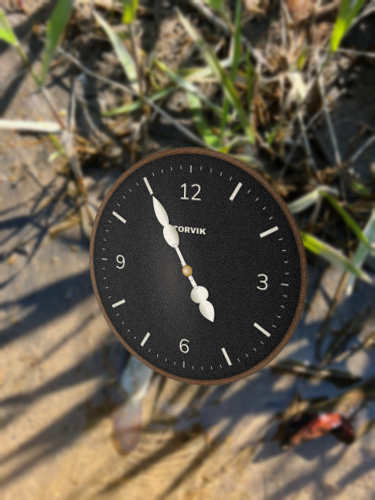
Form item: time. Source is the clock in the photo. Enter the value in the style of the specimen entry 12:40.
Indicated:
4:55
